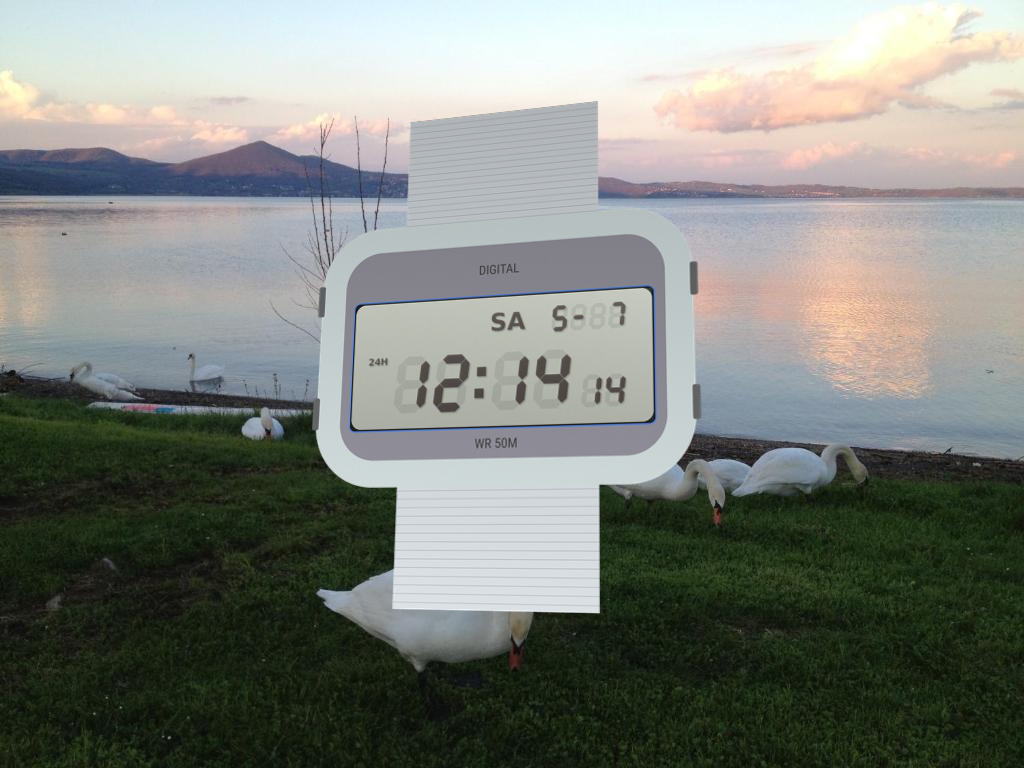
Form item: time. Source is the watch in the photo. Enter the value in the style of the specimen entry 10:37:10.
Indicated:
12:14:14
